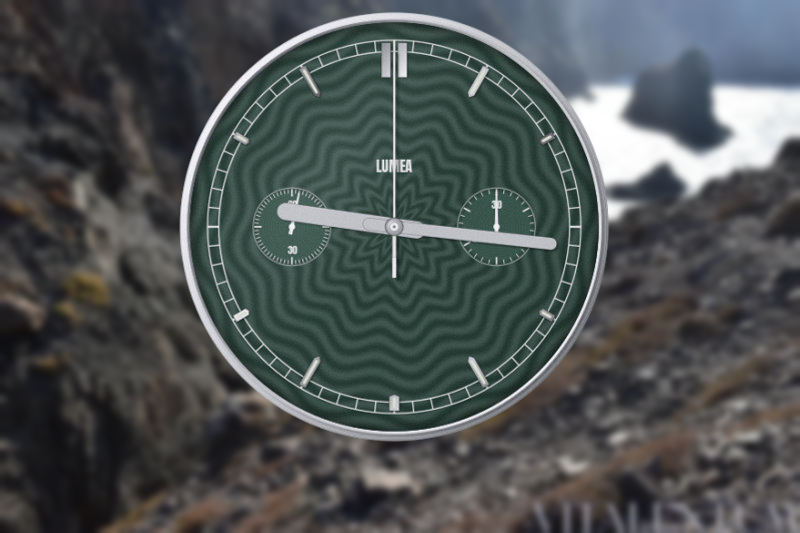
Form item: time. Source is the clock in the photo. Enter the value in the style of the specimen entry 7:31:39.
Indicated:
9:16:02
